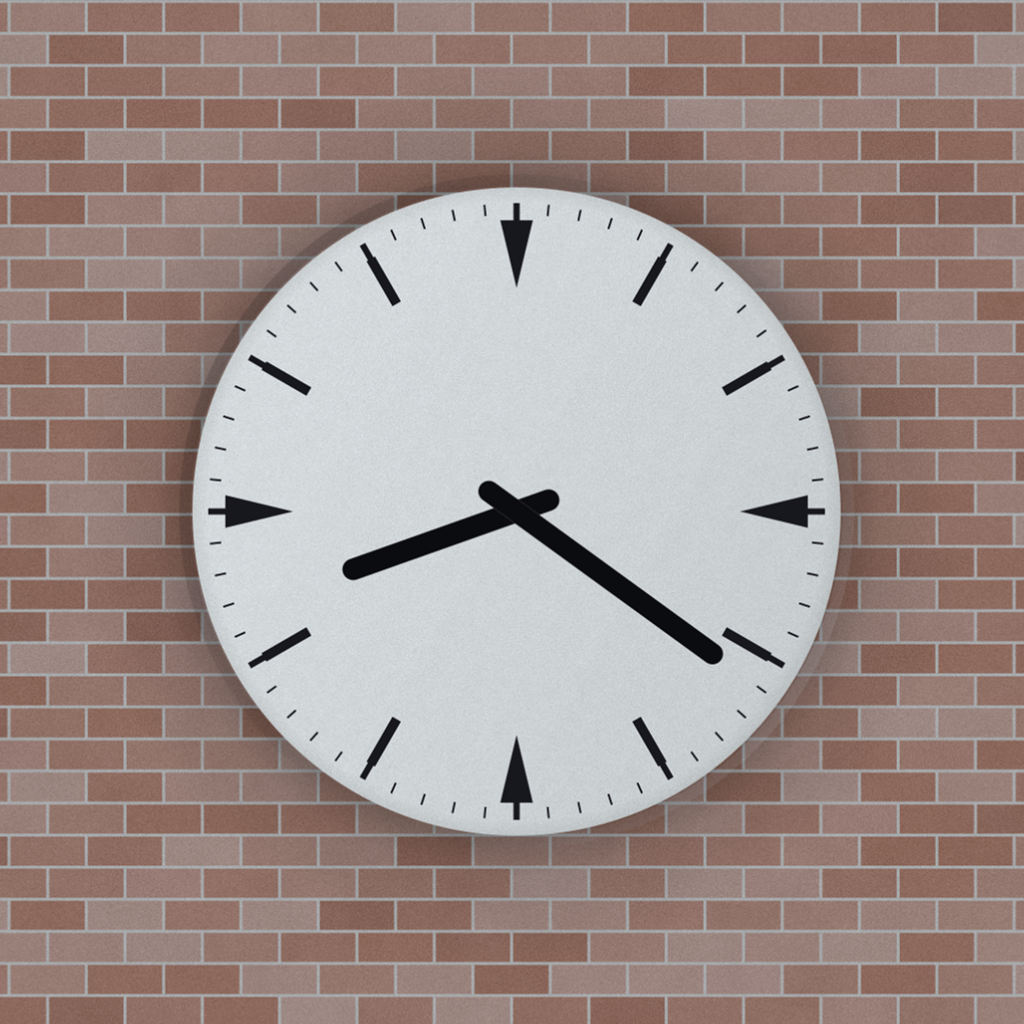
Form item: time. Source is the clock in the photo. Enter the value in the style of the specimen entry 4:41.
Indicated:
8:21
